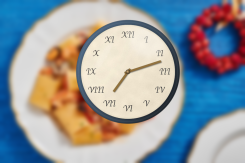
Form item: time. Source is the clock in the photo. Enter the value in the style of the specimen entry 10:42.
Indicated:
7:12
